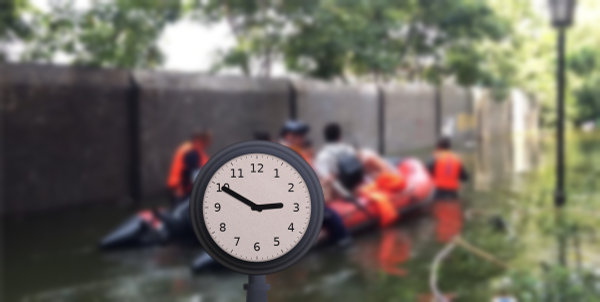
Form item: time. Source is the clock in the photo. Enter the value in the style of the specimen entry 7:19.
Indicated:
2:50
